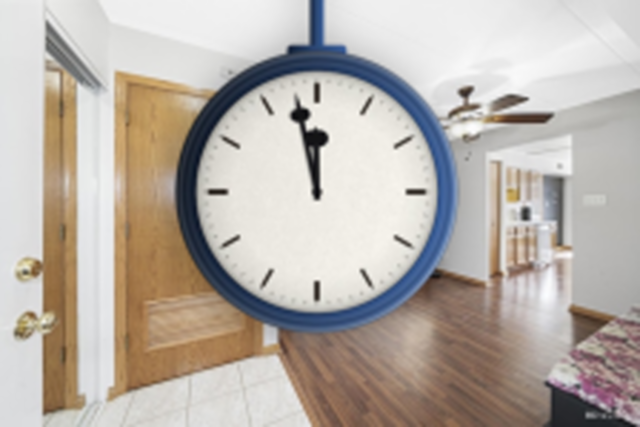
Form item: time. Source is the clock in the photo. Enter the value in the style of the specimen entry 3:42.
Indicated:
11:58
